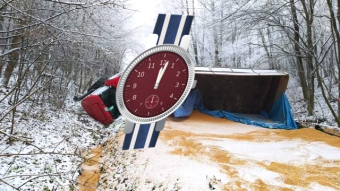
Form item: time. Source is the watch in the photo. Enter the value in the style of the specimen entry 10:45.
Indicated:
12:02
